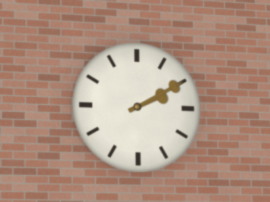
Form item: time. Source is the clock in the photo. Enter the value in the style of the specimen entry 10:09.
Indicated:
2:10
